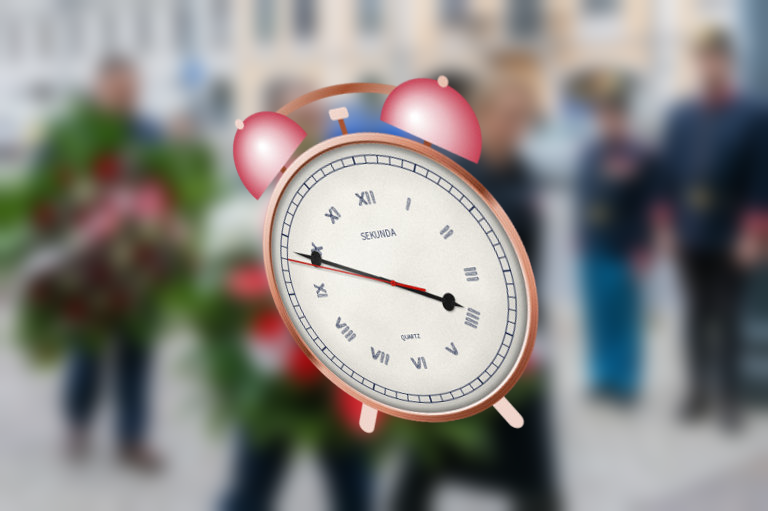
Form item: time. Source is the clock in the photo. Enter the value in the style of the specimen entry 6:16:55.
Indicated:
3:48:48
